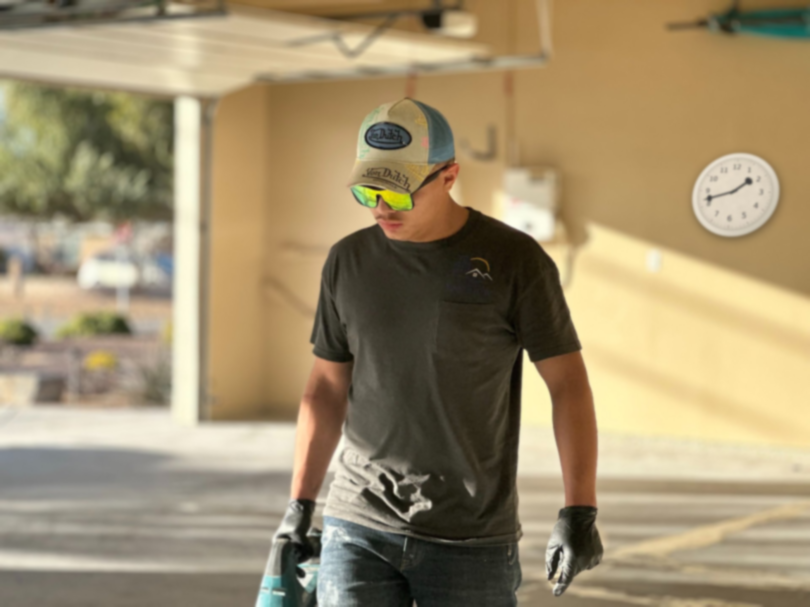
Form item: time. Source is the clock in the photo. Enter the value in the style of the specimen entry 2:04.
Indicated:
1:42
